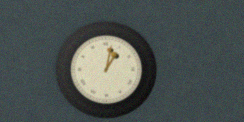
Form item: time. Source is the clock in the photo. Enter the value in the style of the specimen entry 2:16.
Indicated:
1:02
